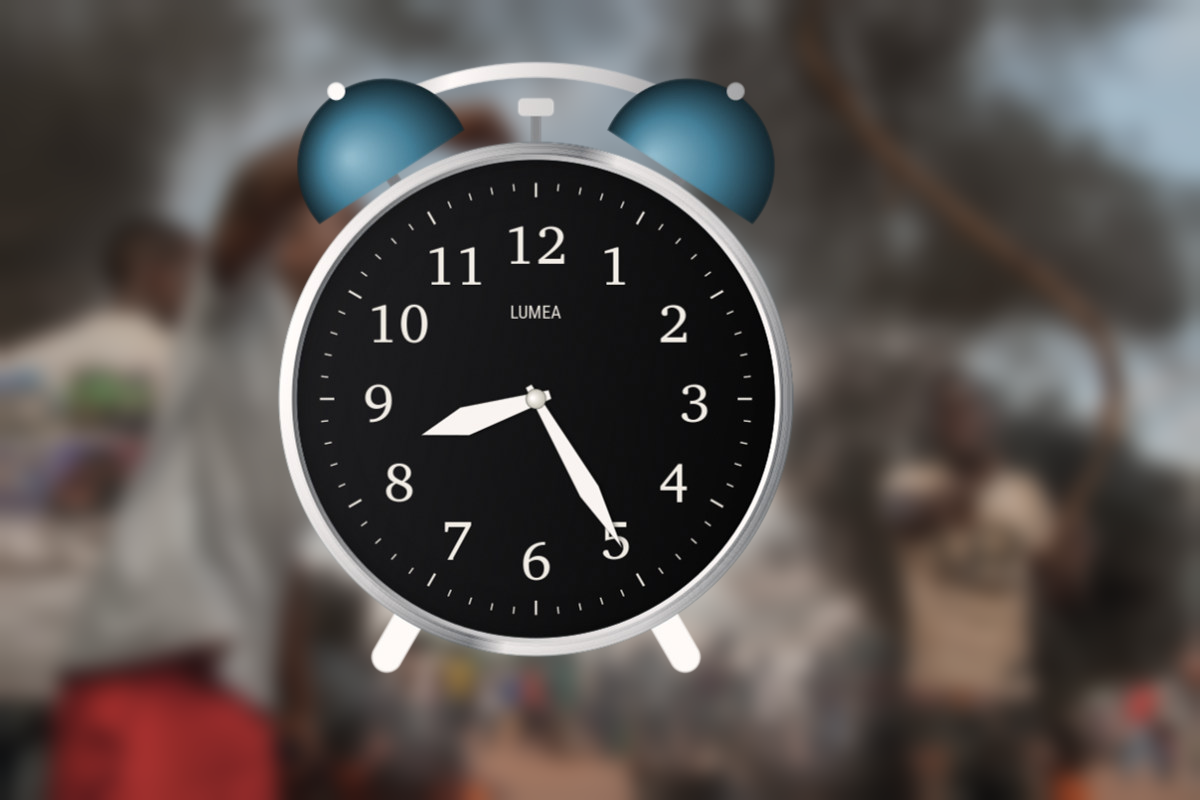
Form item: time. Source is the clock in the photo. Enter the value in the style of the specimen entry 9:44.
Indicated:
8:25
